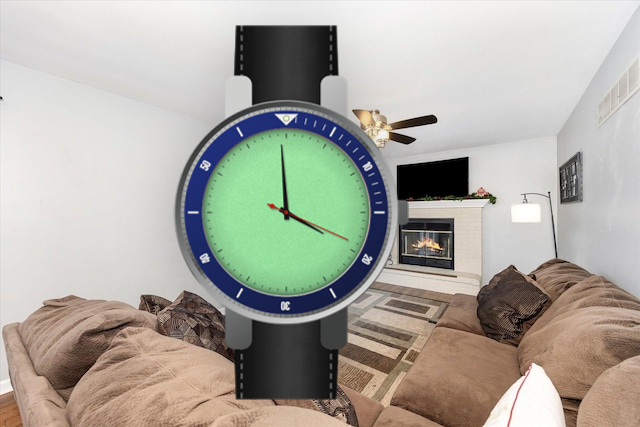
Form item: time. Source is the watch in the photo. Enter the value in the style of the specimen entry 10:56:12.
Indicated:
3:59:19
